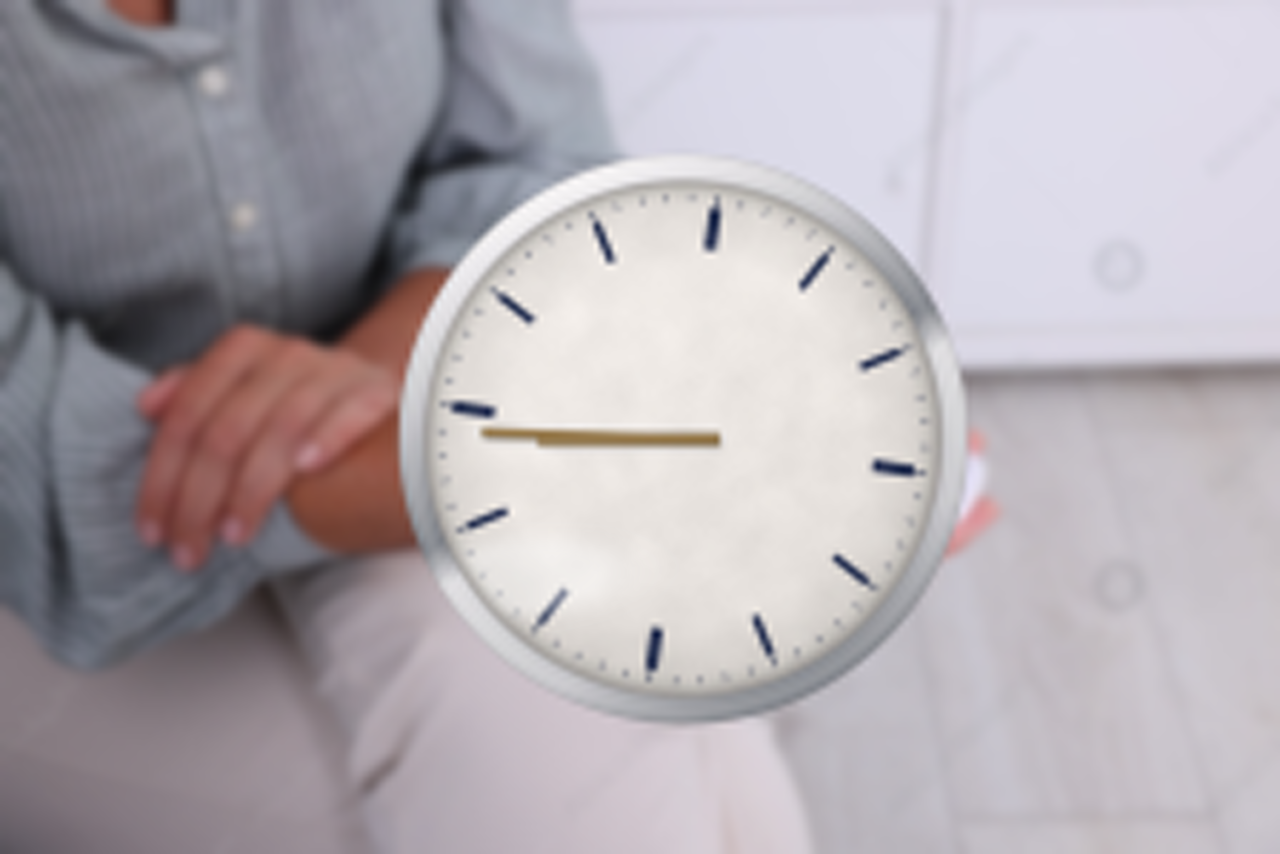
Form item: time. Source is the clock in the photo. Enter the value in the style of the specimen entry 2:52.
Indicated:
8:44
